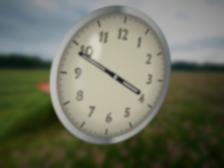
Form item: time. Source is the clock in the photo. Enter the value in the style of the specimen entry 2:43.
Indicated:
3:49
